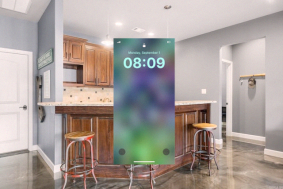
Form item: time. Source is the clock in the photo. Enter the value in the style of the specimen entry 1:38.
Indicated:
8:09
